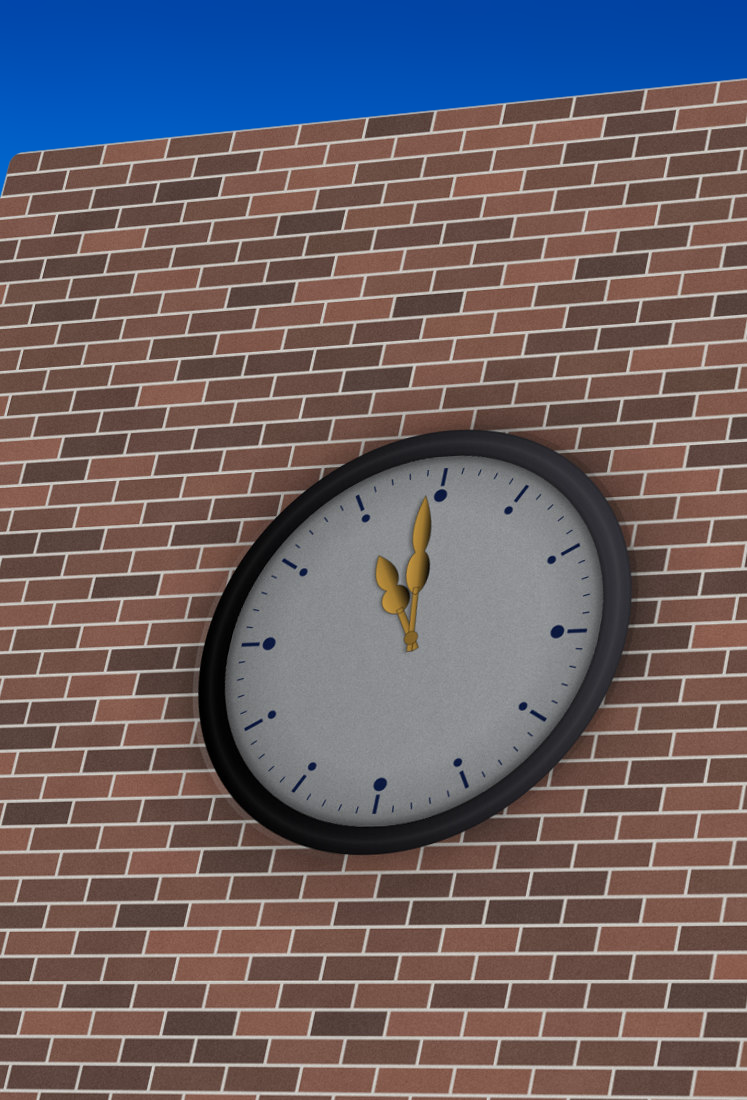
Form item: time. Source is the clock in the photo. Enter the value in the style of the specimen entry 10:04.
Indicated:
10:59
